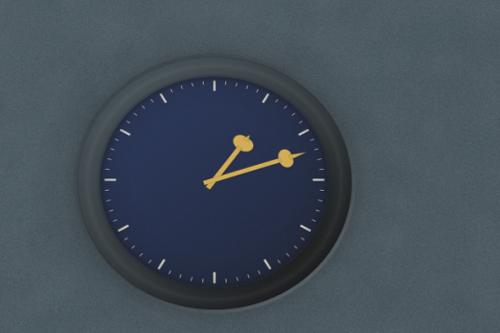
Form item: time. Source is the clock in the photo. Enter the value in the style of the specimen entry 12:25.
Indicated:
1:12
